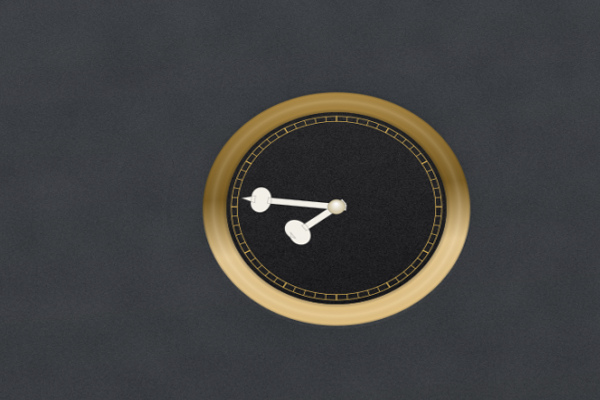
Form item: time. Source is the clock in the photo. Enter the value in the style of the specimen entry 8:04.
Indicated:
7:46
